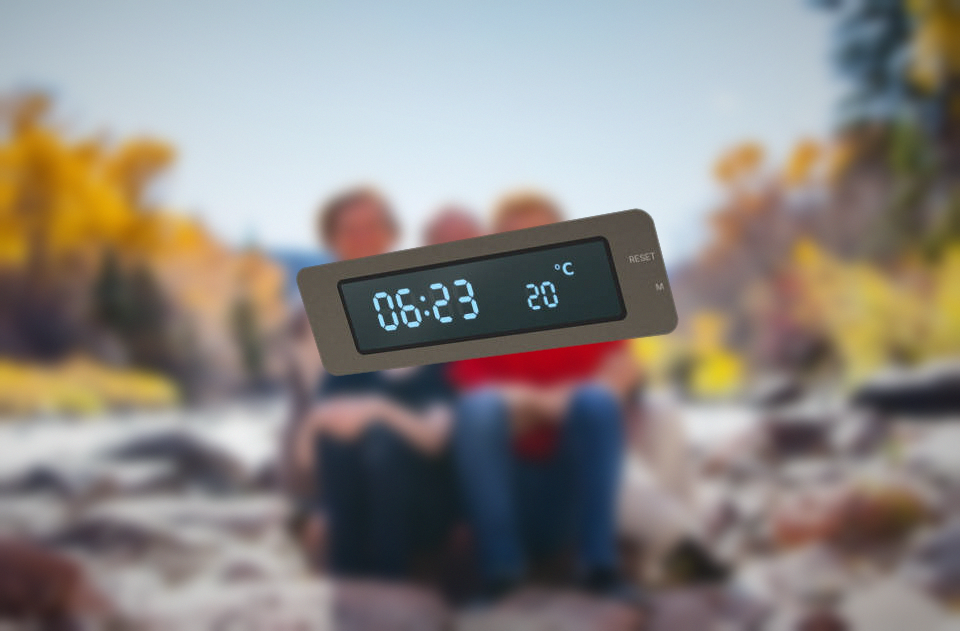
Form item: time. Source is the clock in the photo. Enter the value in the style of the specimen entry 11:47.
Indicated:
6:23
